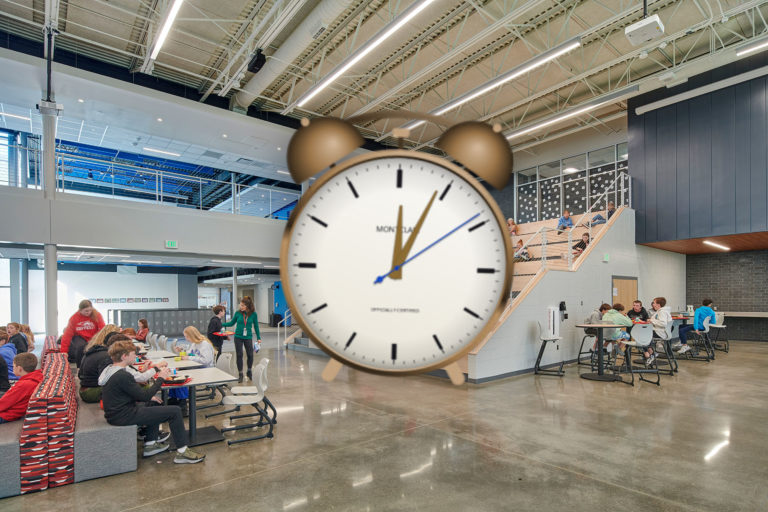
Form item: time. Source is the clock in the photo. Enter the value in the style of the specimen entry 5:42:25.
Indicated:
12:04:09
